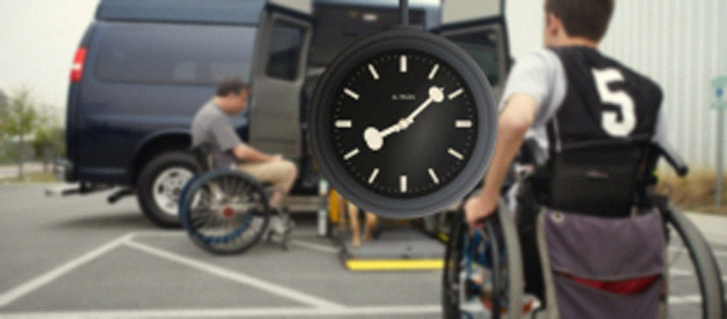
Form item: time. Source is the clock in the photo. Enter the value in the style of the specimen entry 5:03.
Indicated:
8:08
